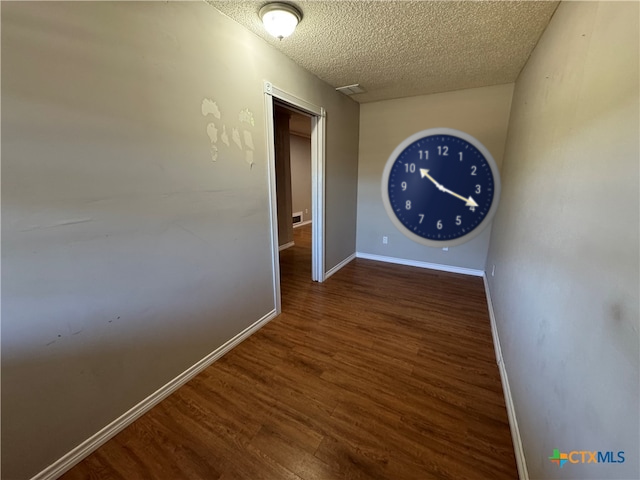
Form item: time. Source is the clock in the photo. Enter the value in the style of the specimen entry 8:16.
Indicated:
10:19
